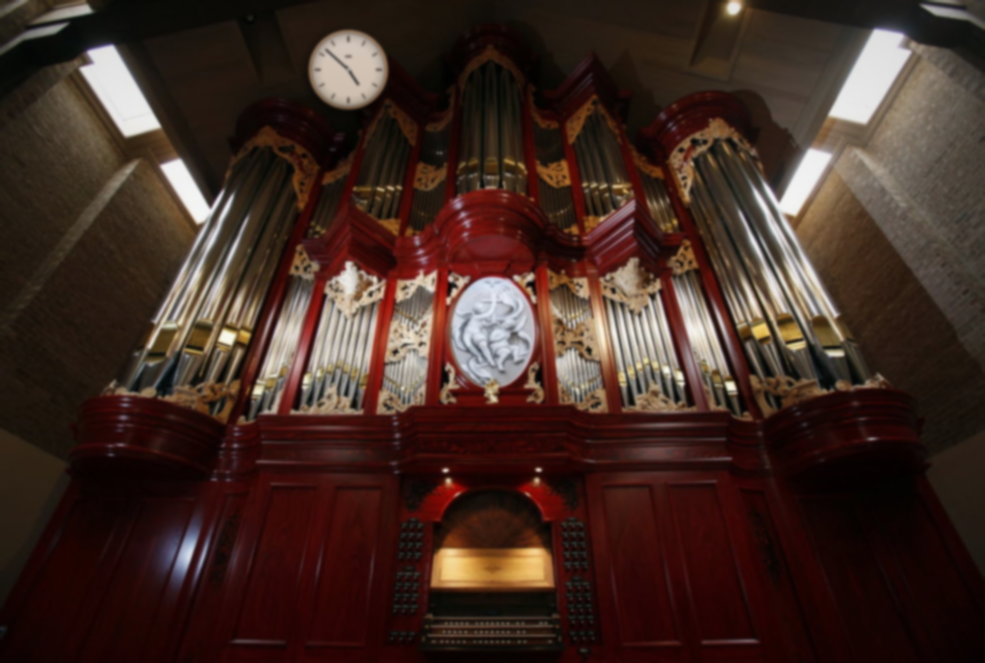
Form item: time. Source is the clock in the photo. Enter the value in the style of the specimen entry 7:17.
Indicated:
4:52
